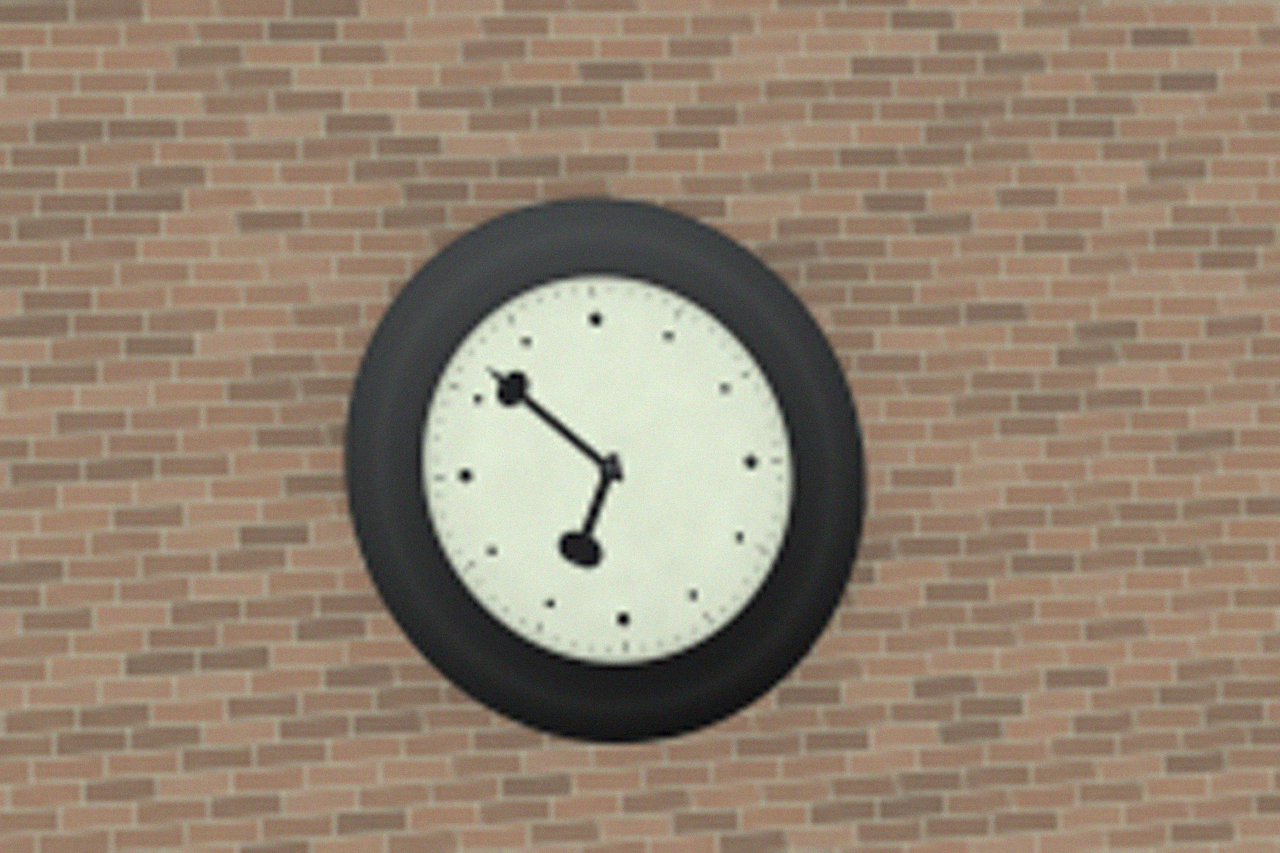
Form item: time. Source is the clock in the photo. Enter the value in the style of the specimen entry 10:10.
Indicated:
6:52
